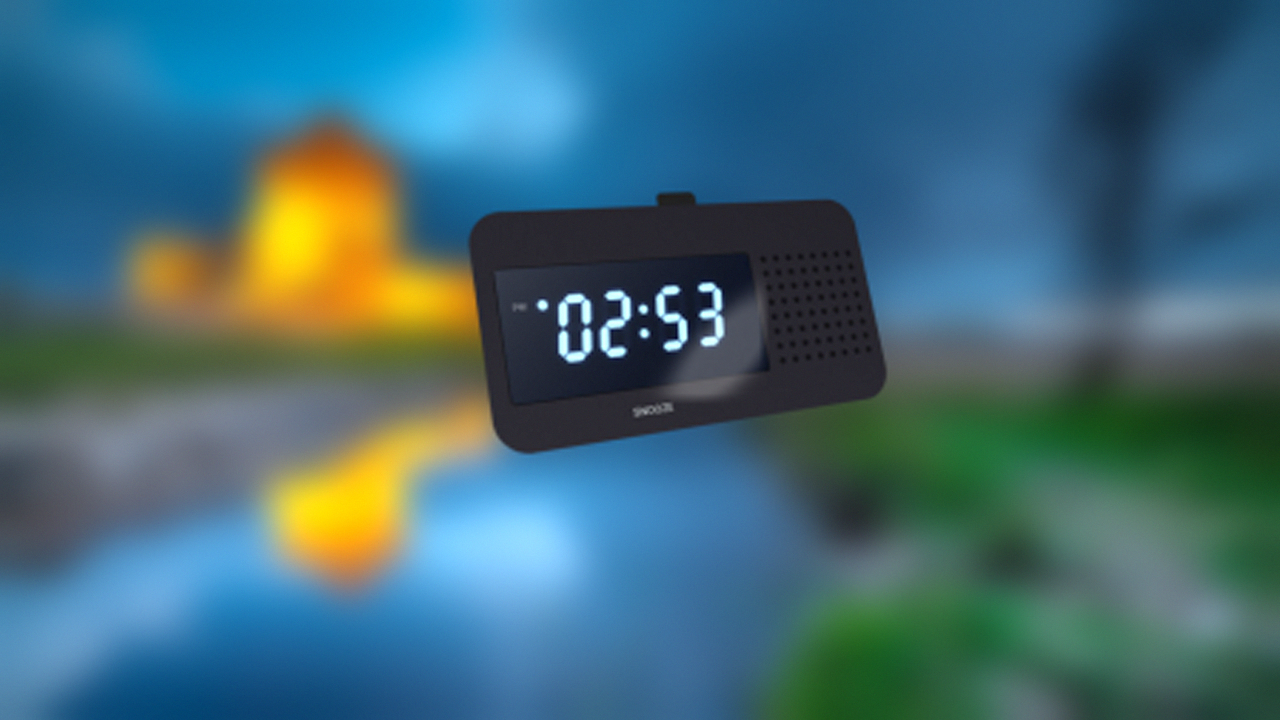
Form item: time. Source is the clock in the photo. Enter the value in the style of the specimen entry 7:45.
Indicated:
2:53
